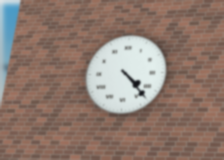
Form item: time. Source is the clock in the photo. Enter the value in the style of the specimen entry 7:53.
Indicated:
4:23
